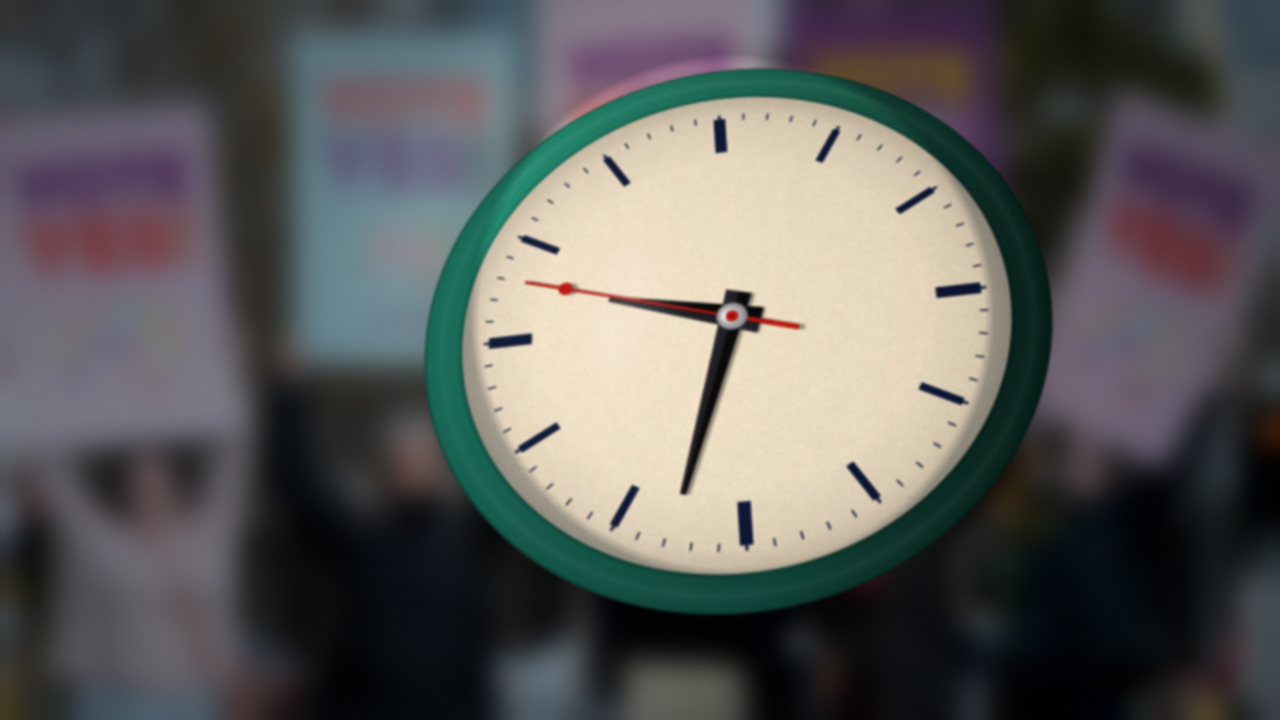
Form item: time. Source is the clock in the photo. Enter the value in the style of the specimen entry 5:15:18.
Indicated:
9:32:48
